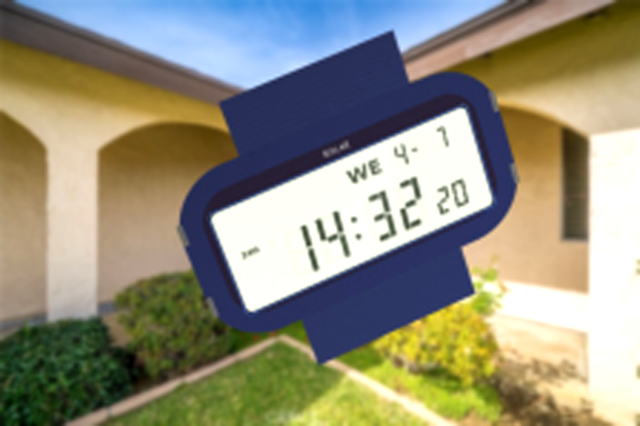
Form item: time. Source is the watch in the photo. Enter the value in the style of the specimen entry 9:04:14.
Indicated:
14:32:20
